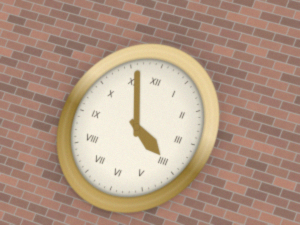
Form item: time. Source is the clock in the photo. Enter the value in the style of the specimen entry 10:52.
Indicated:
3:56
